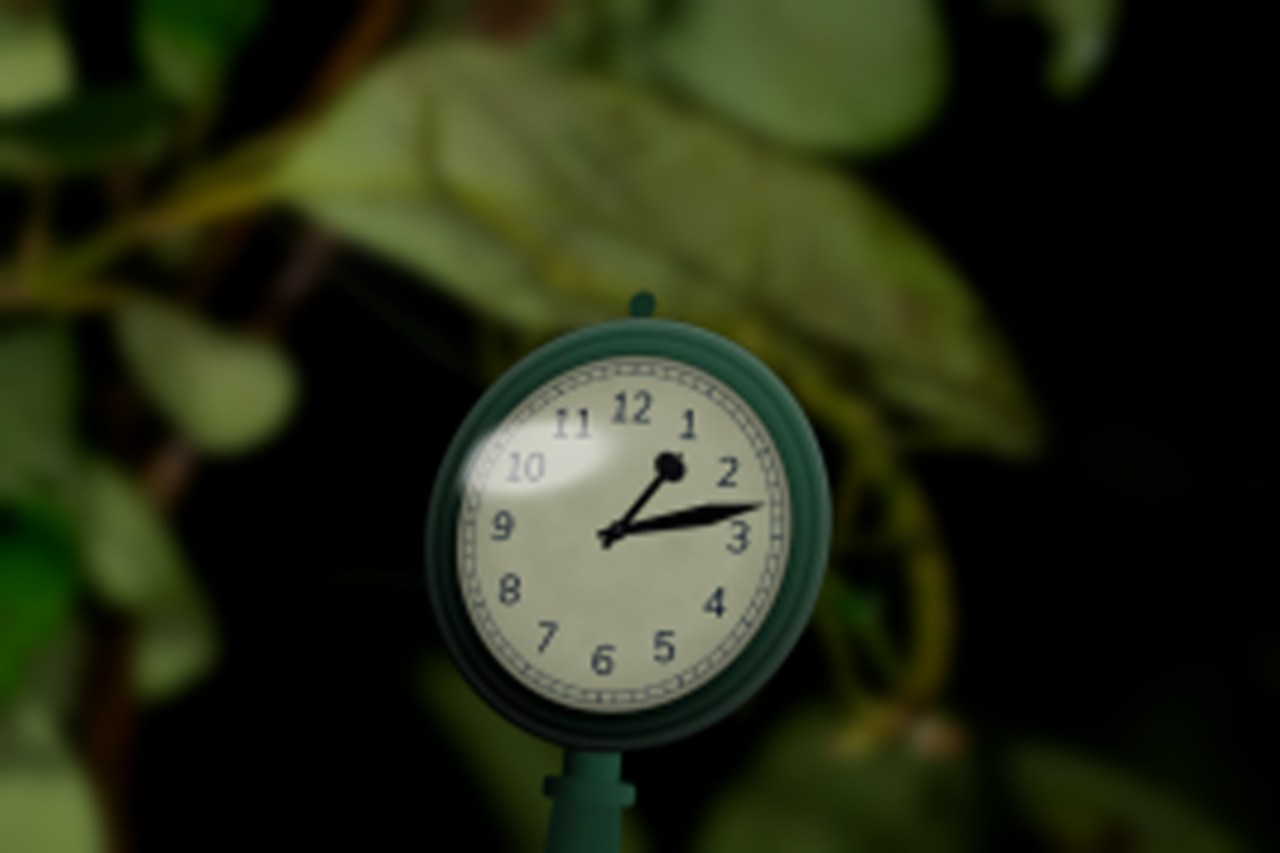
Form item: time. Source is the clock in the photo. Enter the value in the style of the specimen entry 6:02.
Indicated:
1:13
